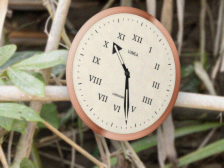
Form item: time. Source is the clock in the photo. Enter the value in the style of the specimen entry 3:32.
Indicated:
10:27
